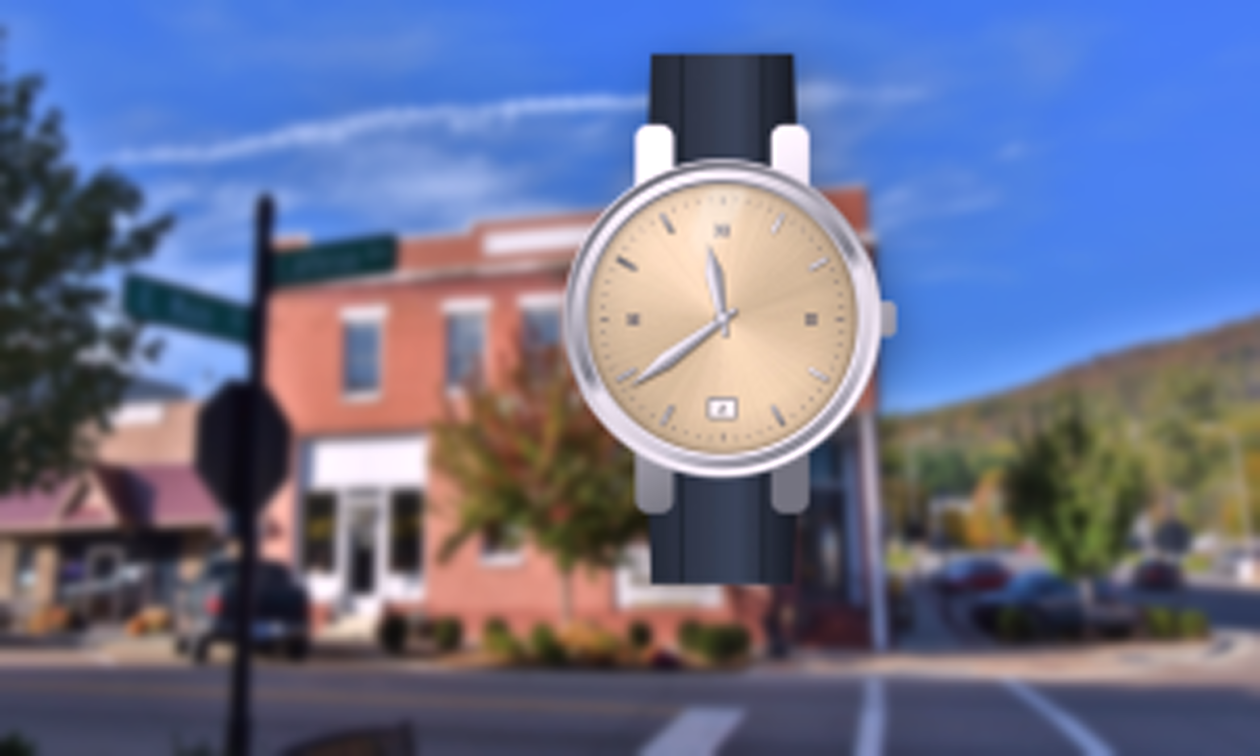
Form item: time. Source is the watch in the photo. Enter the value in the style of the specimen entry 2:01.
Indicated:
11:39
